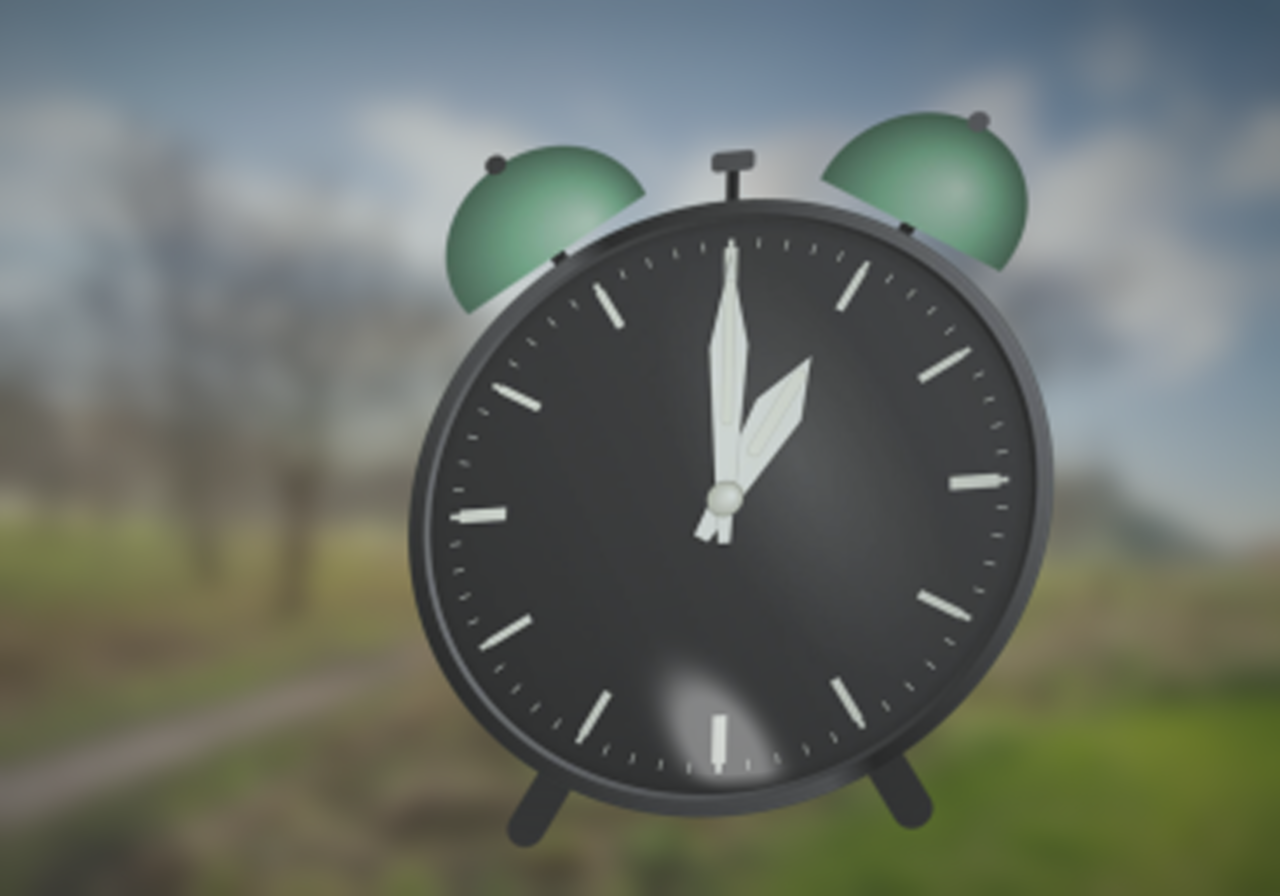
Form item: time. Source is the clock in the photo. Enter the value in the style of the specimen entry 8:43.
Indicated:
1:00
